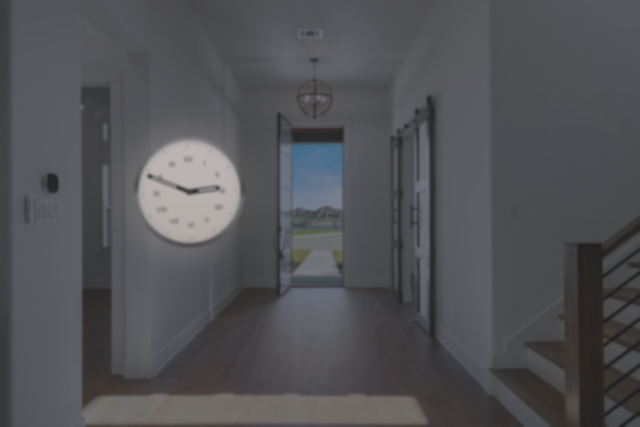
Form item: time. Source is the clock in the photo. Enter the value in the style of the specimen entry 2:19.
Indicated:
2:49
